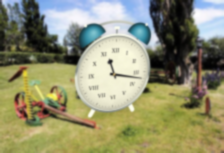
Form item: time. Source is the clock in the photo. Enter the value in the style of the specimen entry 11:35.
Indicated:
11:17
